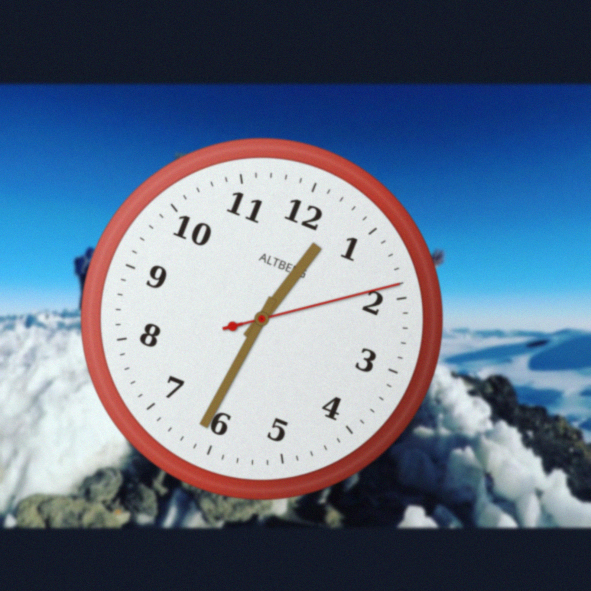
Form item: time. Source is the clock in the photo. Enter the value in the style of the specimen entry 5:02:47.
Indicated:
12:31:09
